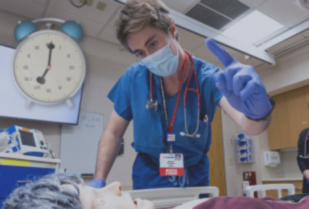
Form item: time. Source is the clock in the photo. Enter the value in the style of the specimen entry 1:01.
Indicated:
7:01
